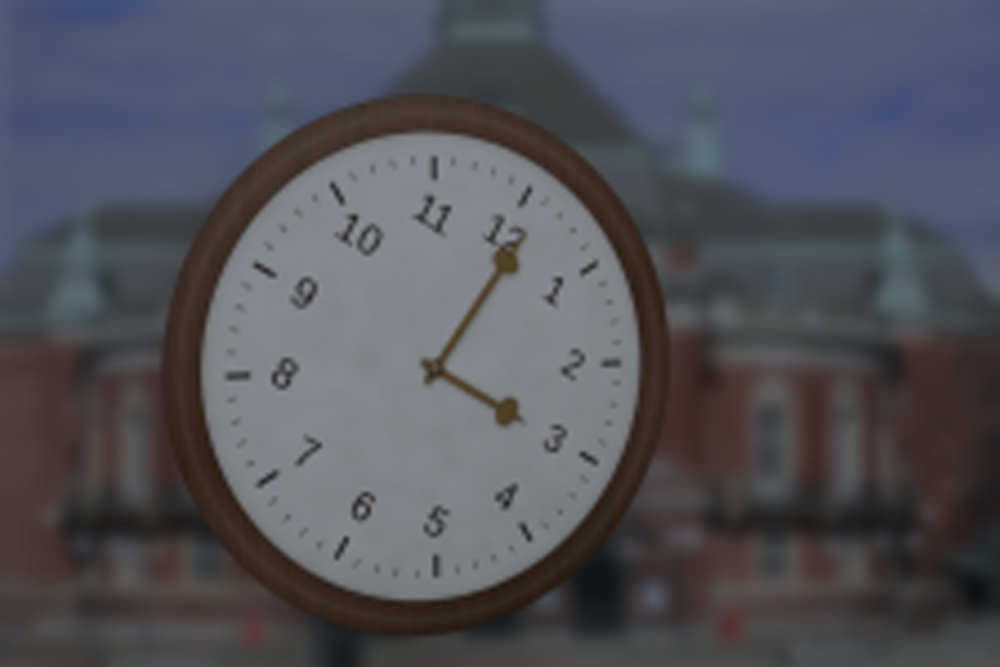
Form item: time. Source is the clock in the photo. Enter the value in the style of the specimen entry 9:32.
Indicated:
3:01
